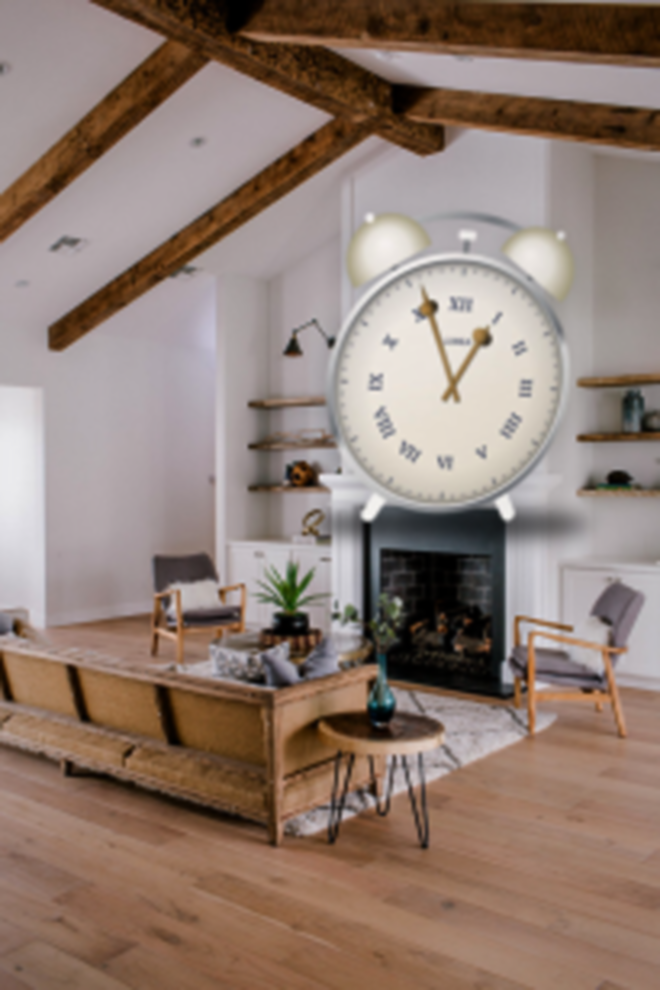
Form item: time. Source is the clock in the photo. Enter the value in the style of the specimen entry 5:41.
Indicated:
12:56
